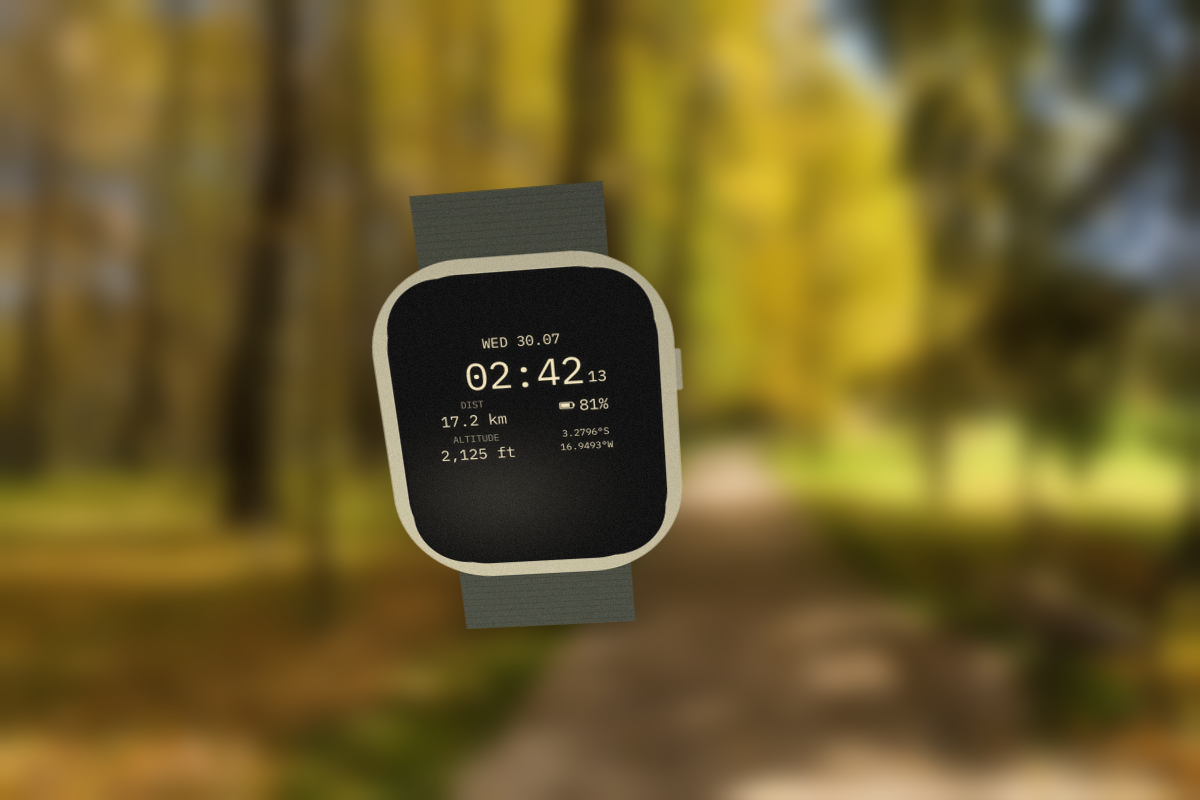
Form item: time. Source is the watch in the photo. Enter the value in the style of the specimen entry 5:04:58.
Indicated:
2:42:13
